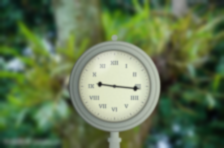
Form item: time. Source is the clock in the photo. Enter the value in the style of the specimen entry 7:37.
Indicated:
9:16
